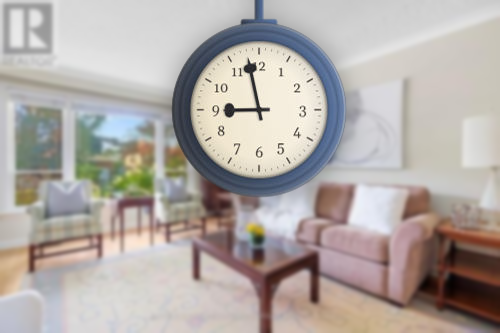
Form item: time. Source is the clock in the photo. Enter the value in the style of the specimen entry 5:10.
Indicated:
8:58
